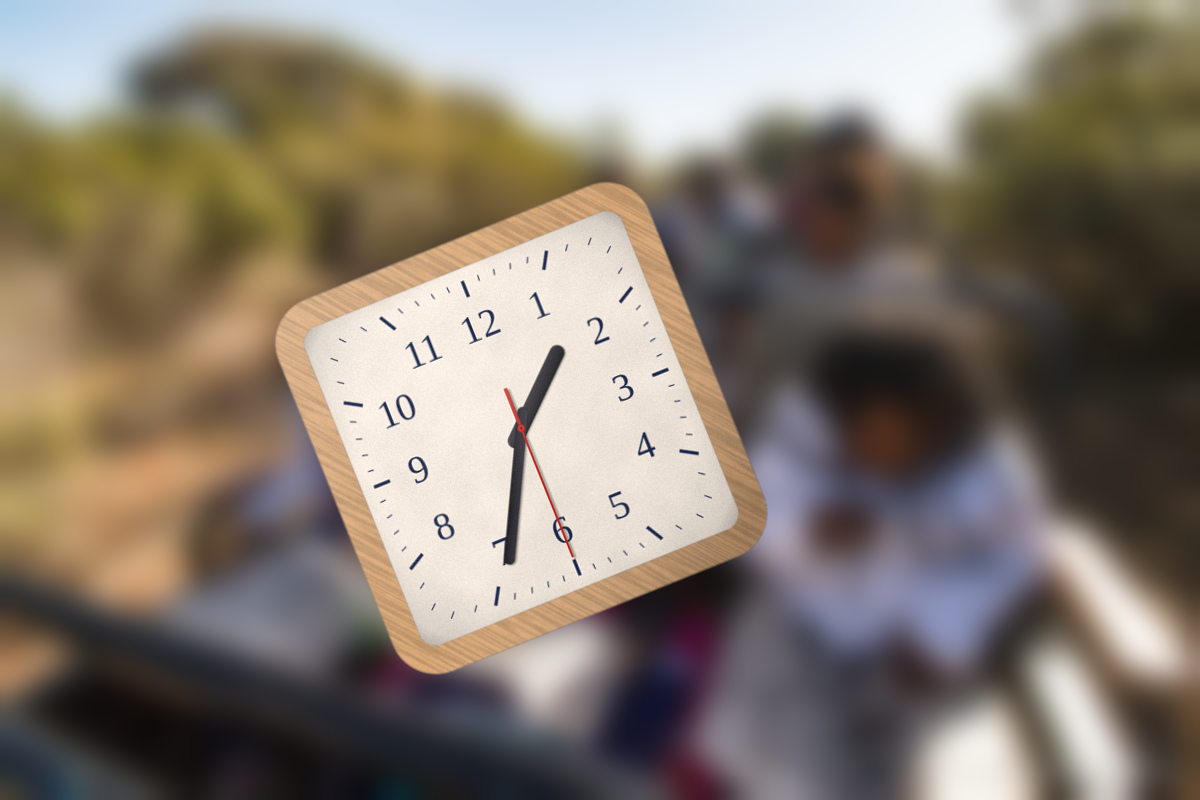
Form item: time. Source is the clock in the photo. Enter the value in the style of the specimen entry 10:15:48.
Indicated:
1:34:30
